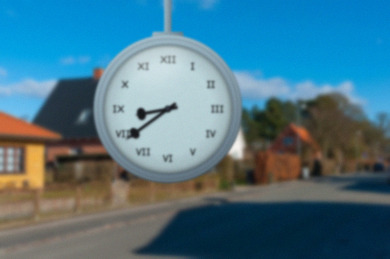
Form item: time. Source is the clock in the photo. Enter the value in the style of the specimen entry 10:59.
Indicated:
8:39
